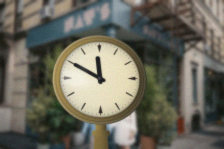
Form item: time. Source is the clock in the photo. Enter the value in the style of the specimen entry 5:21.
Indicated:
11:50
